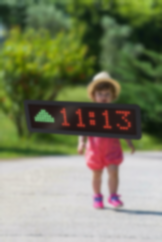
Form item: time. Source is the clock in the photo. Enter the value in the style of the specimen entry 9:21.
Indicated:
11:13
